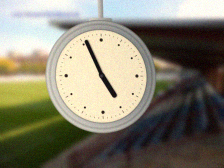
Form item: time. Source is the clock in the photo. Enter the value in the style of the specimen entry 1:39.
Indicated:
4:56
